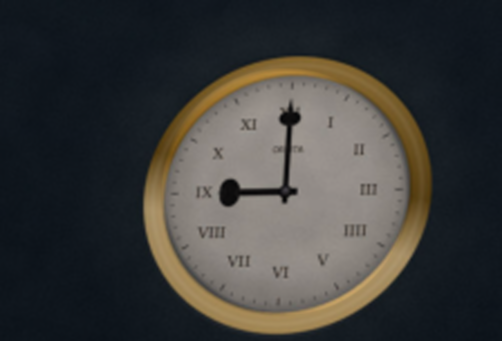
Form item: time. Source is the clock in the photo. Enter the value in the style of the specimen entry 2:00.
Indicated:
9:00
